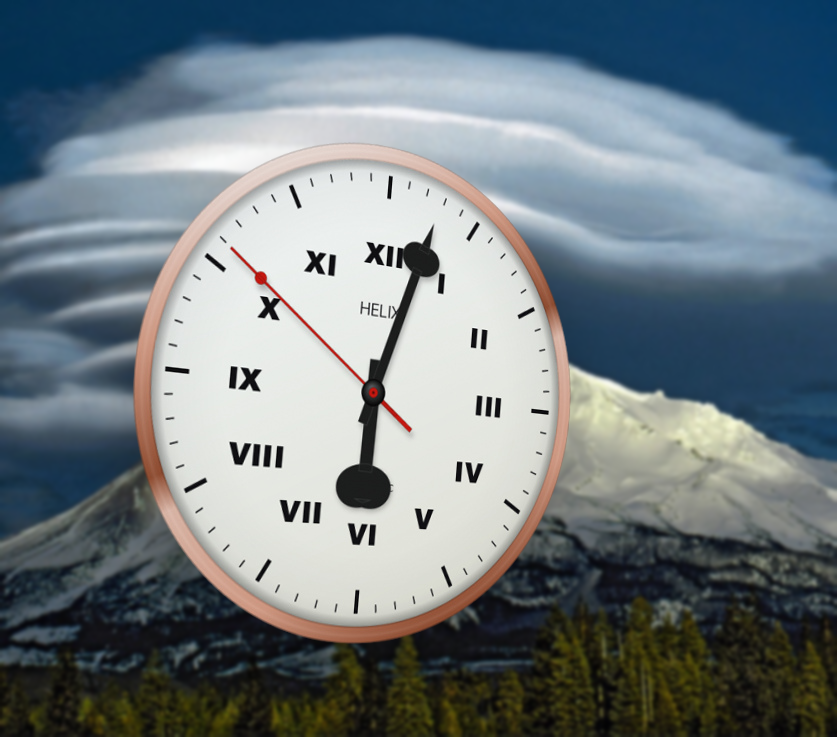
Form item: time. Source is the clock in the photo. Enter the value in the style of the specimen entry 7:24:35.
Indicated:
6:02:51
